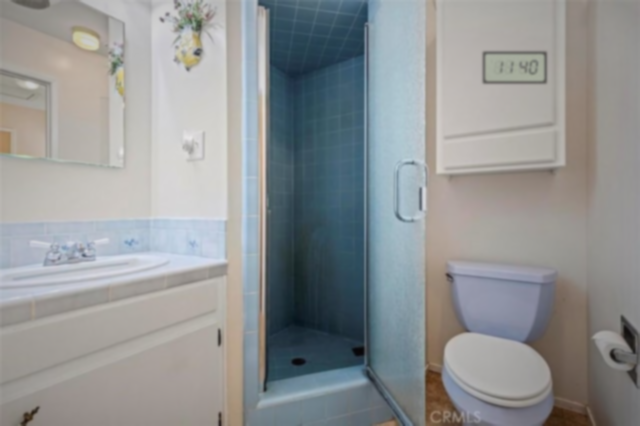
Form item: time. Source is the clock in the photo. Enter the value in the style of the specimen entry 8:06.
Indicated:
11:40
